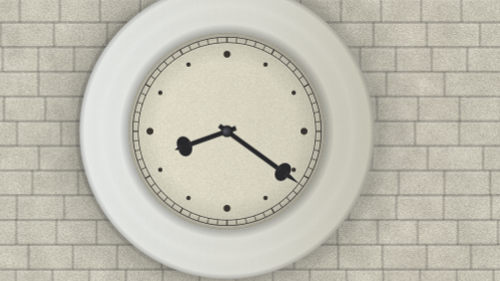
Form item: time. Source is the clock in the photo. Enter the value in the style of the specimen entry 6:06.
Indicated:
8:21
